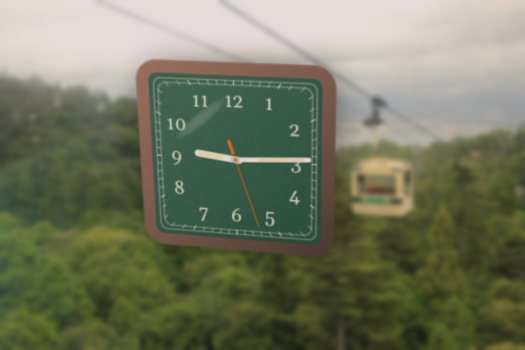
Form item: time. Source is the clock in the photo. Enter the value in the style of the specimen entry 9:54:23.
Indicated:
9:14:27
